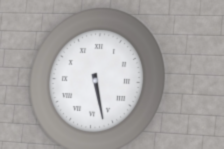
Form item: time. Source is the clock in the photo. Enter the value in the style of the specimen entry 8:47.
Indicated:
5:27
